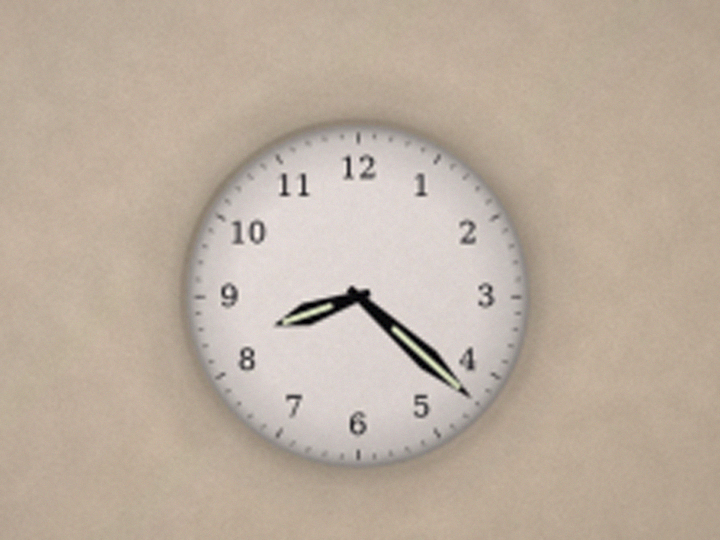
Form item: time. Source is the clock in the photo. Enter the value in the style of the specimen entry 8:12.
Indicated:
8:22
